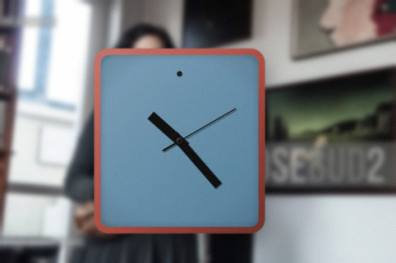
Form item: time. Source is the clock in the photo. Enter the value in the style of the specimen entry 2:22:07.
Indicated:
10:23:10
